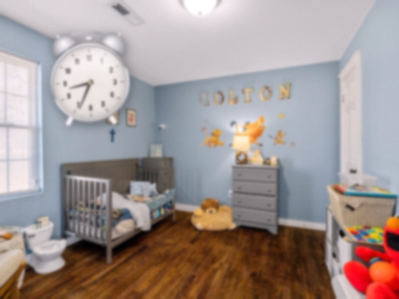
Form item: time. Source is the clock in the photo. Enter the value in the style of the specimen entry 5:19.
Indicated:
8:34
